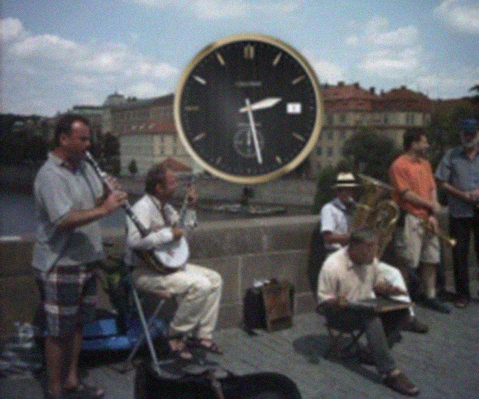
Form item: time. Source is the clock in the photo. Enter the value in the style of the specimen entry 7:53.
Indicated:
2:28
